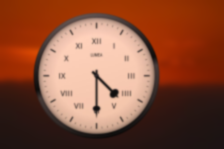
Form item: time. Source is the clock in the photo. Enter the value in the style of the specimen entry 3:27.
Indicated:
4:30
